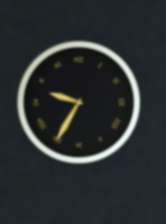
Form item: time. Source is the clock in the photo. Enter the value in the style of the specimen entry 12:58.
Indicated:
9:35
